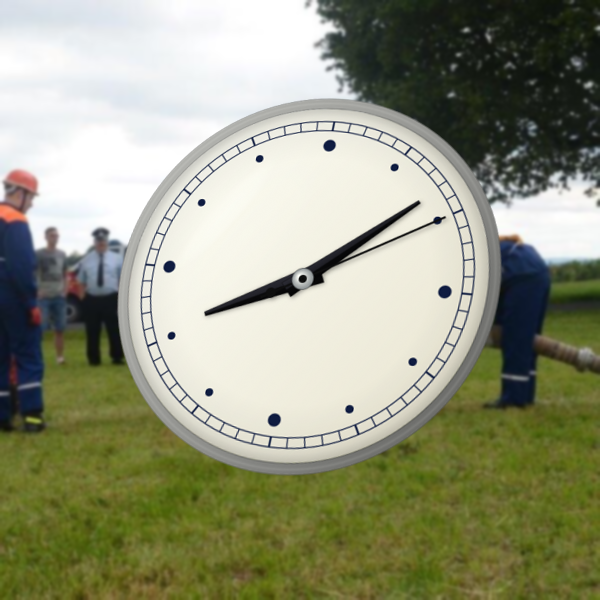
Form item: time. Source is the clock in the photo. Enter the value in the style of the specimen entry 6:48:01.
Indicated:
8:08:10
